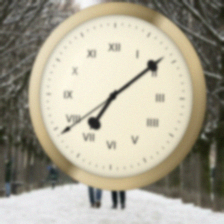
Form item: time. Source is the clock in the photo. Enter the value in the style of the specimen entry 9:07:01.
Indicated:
7:08:39
